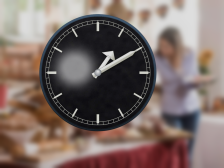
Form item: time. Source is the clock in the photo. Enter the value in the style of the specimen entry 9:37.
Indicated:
1:10
